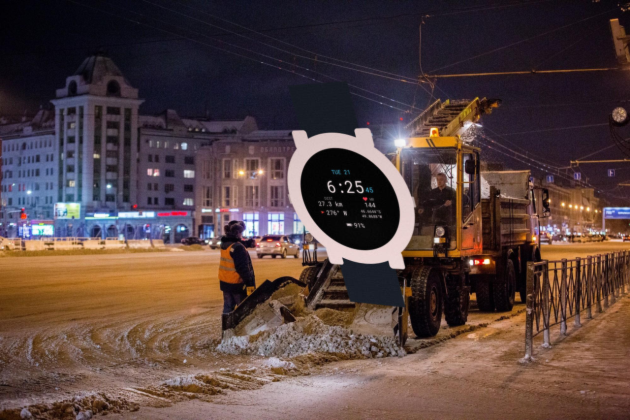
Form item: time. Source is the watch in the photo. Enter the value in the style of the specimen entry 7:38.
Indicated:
6:25
